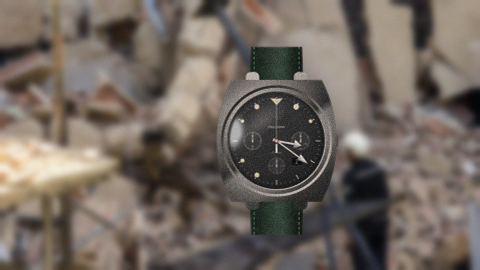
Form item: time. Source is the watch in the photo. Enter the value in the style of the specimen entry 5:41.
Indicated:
3:21
